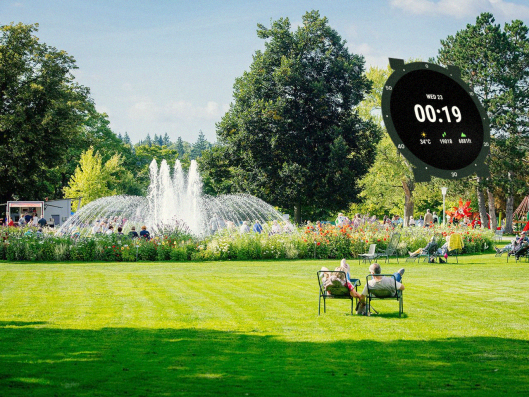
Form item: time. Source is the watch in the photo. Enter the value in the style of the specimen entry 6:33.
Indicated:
0:19
